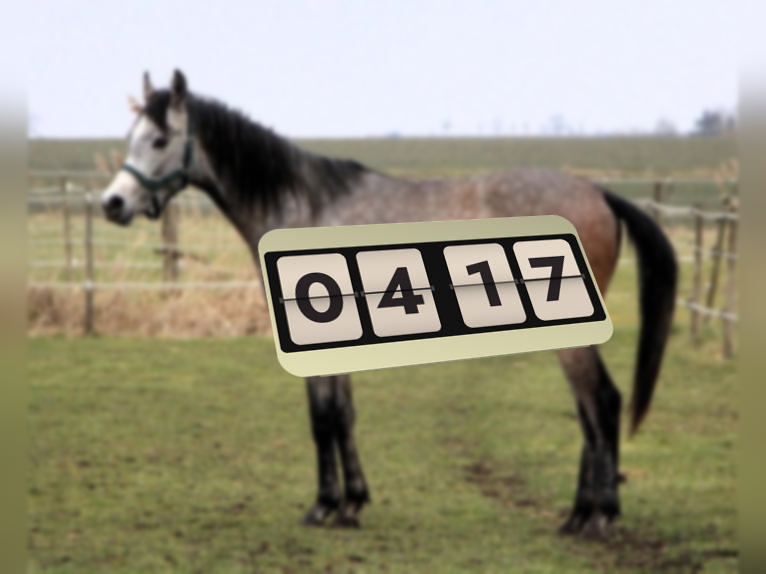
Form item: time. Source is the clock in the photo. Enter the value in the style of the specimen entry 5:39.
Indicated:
4:17
